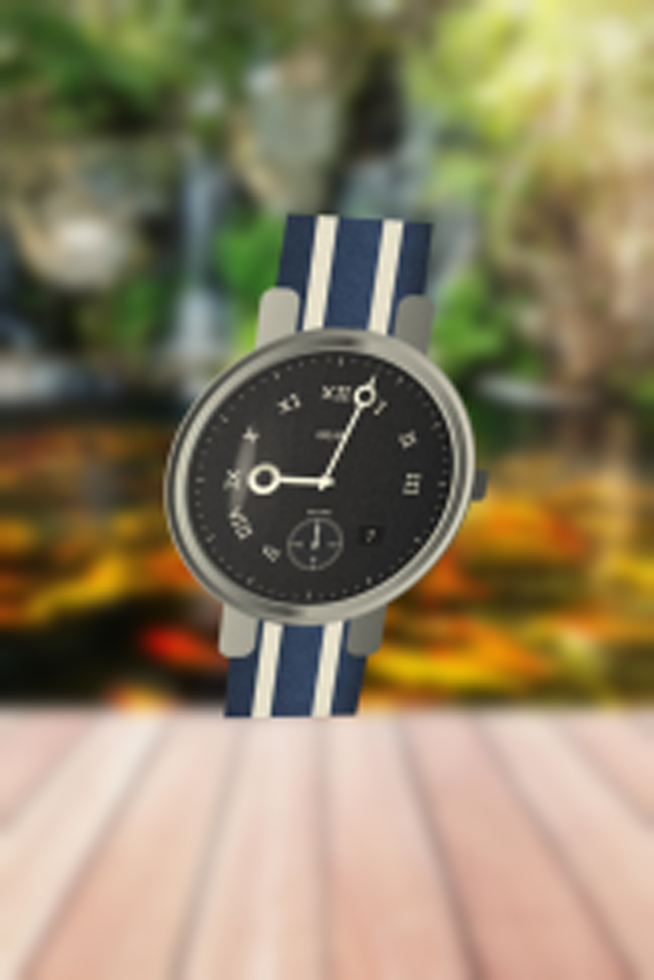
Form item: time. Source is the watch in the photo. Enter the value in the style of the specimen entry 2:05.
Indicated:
9:03
